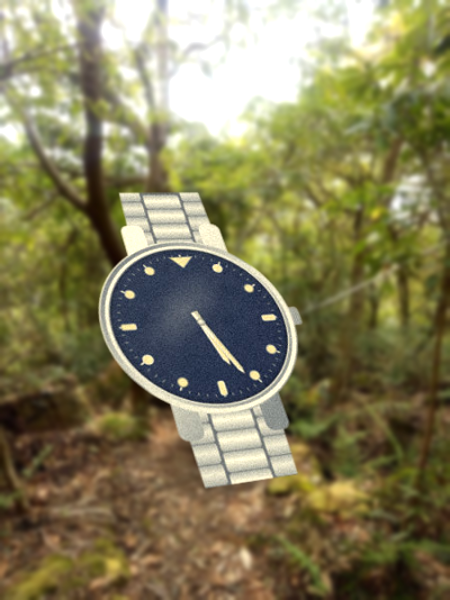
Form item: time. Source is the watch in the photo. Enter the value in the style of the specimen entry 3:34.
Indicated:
5:26
